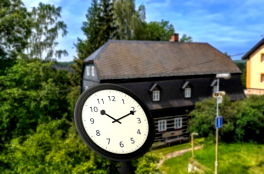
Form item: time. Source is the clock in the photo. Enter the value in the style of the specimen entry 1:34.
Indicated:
10:11
